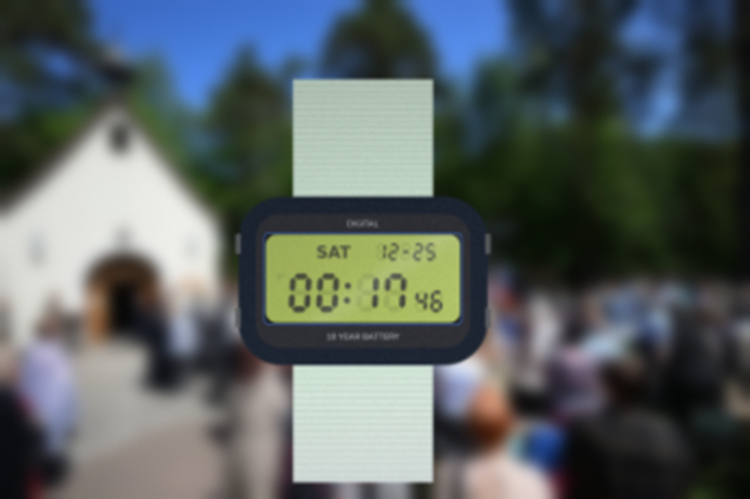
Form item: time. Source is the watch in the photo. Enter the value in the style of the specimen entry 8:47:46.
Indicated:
0:17:46
